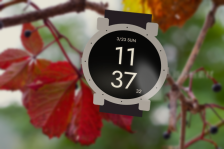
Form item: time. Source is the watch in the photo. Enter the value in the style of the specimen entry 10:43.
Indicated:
11:37
